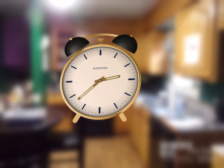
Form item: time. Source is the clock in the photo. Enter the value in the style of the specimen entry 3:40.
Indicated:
2:38
